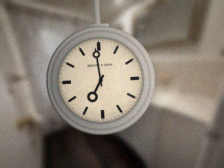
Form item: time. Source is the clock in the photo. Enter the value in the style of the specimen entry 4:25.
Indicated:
6:59
